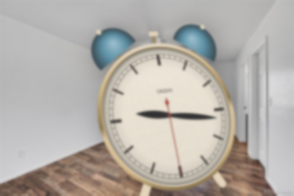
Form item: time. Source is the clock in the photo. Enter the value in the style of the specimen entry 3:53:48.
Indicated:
9:16:30
